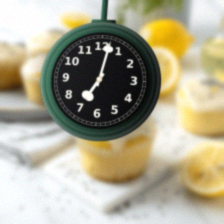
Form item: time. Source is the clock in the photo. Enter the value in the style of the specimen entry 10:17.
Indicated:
7:02
